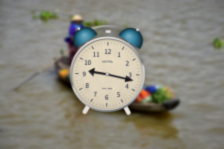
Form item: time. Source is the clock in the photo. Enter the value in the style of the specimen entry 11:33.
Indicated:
9:17
